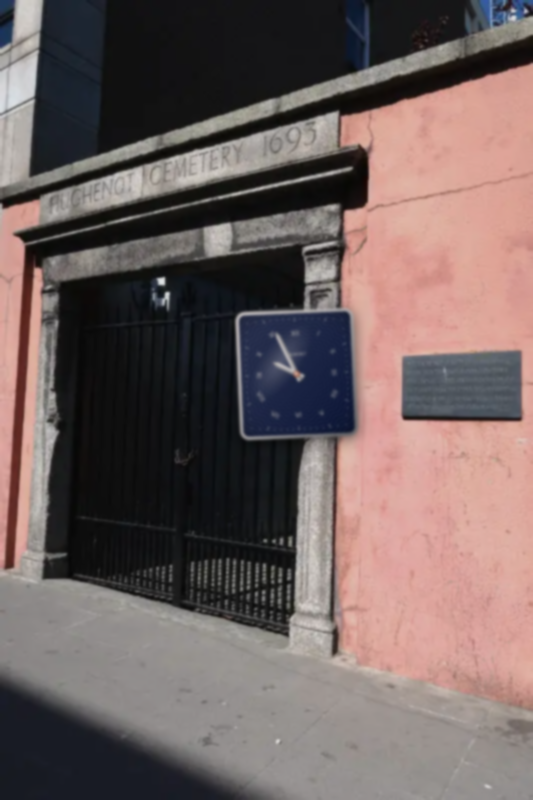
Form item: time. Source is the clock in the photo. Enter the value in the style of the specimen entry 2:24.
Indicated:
9:56
